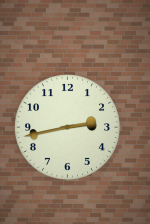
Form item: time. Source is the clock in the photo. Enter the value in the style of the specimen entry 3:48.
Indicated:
2:43
